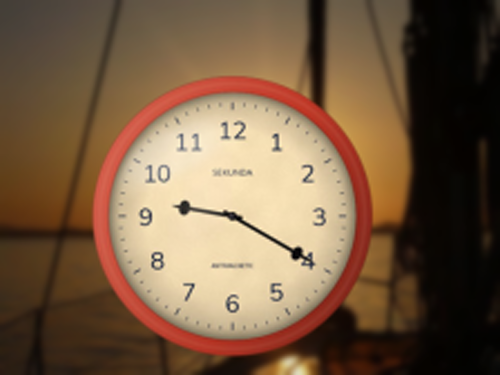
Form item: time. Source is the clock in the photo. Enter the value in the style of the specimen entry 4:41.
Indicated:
9:20
